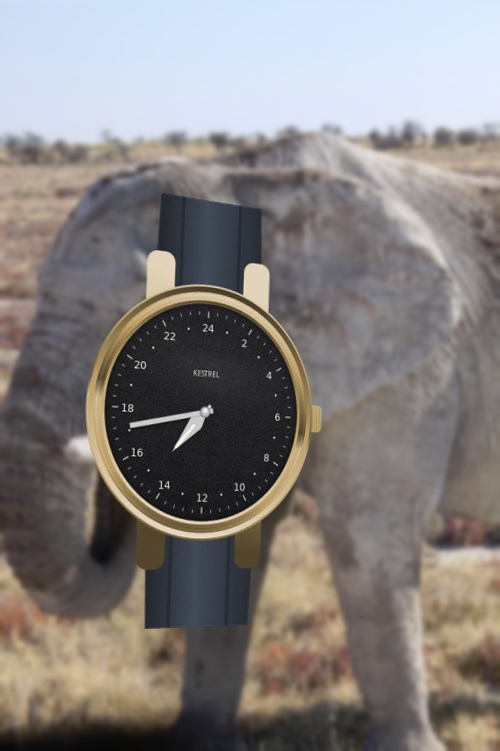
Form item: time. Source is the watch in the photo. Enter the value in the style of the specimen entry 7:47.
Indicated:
14:43
